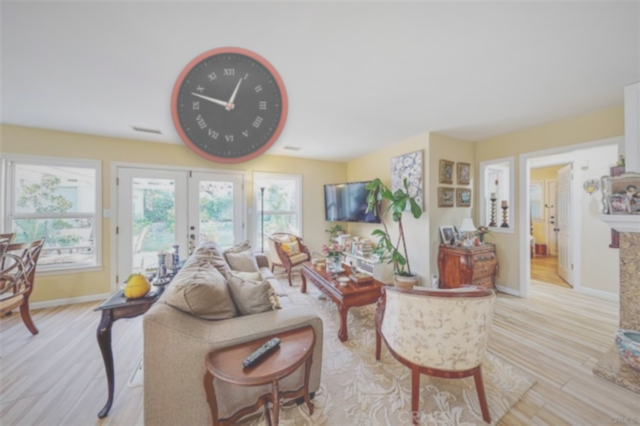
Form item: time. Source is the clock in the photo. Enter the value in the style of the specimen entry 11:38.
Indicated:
12:48
